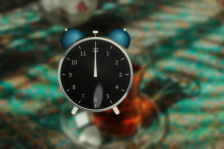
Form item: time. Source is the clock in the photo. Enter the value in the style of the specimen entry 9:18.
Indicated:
12:00
